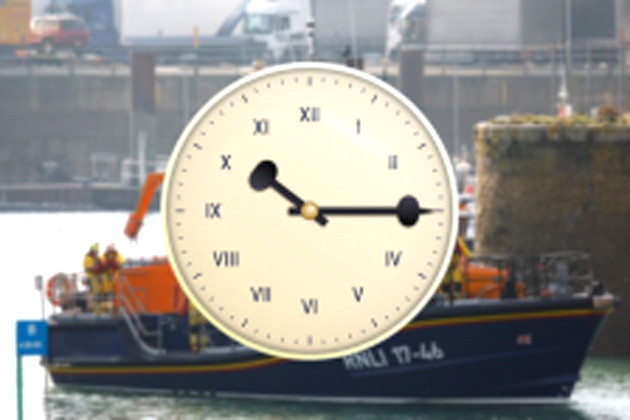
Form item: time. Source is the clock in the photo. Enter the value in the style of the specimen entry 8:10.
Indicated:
10:15
